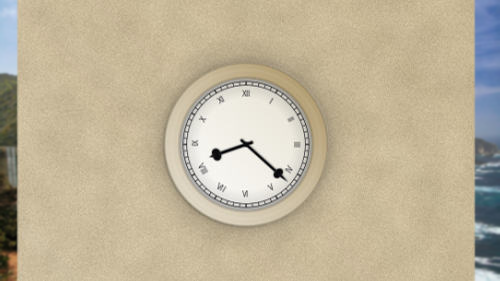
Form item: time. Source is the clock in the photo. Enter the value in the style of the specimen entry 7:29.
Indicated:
8:22
